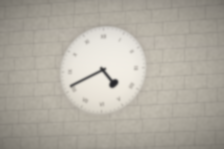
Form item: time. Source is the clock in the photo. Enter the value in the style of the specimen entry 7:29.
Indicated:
4:41
